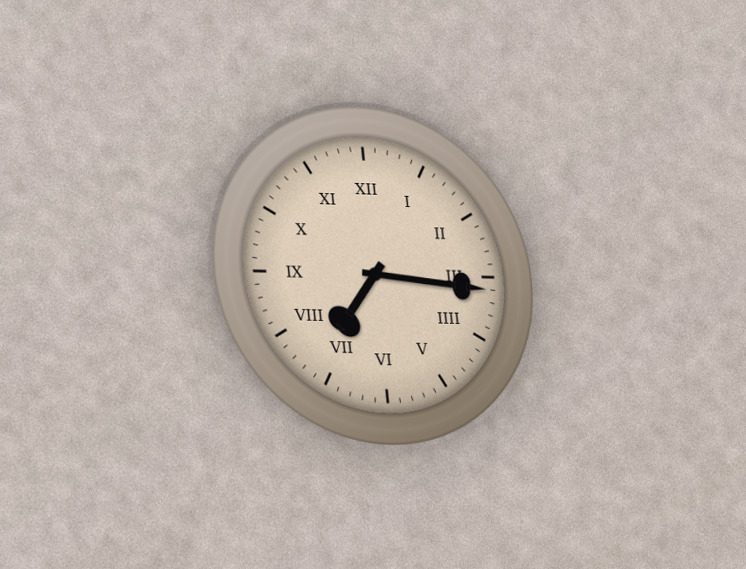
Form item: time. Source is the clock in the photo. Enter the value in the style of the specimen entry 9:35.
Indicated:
7:16
